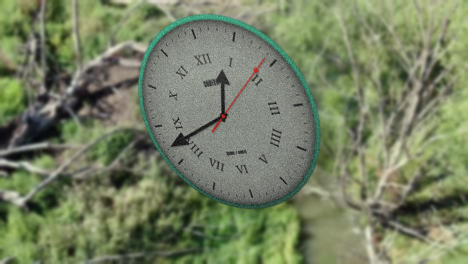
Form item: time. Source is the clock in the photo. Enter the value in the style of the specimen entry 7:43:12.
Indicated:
12:42:09
